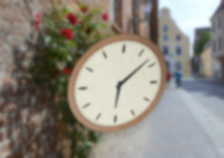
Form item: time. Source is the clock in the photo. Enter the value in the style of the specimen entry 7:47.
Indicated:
6:08
